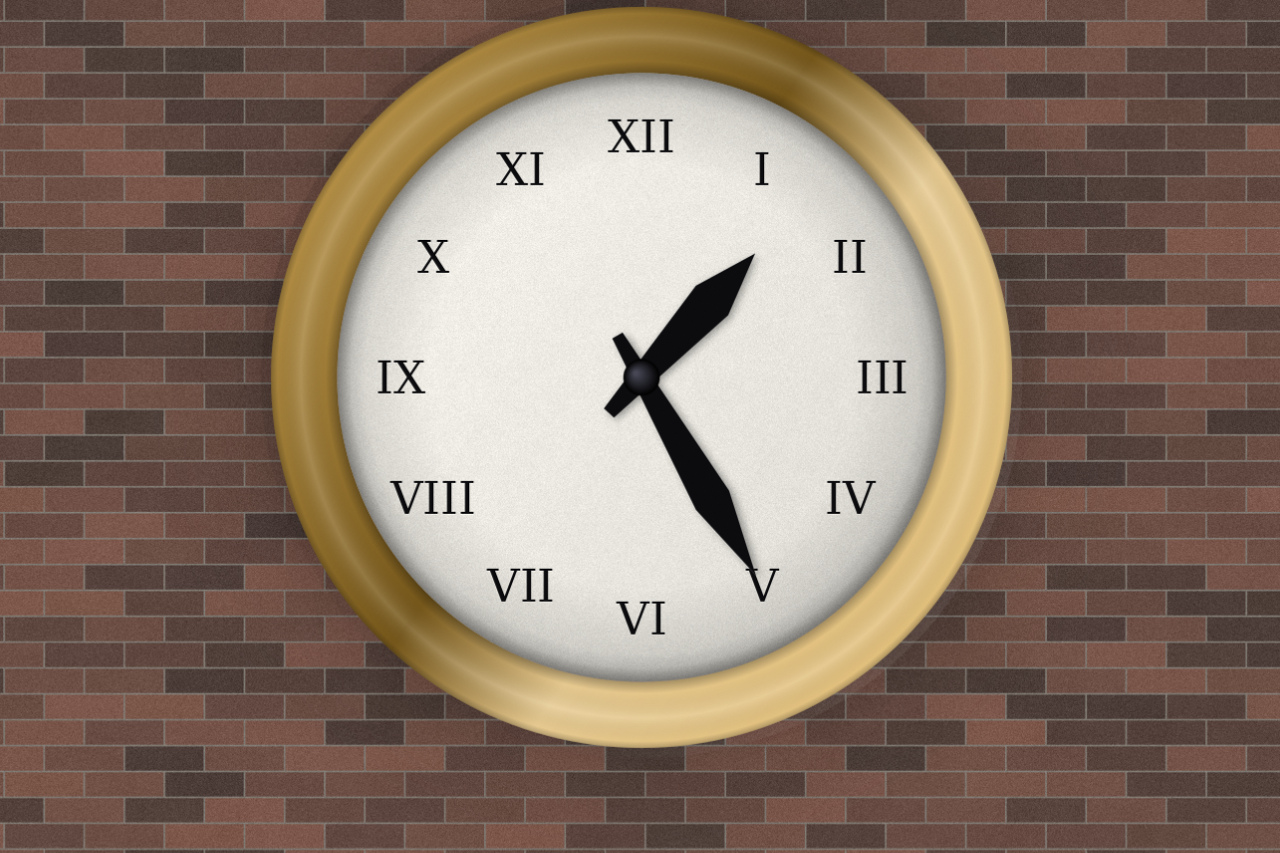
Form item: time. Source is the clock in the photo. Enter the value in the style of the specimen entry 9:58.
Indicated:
1:25
